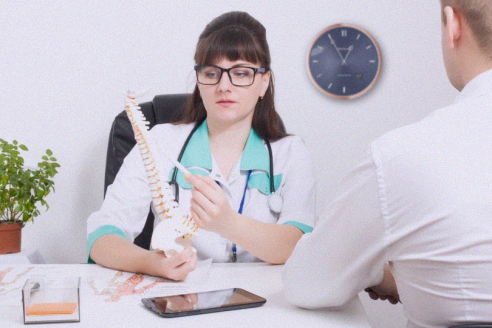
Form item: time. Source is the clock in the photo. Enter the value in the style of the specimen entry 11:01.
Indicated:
12:55
